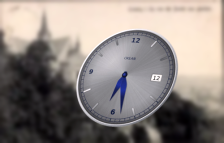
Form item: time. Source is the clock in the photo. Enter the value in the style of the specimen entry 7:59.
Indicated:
6:28
